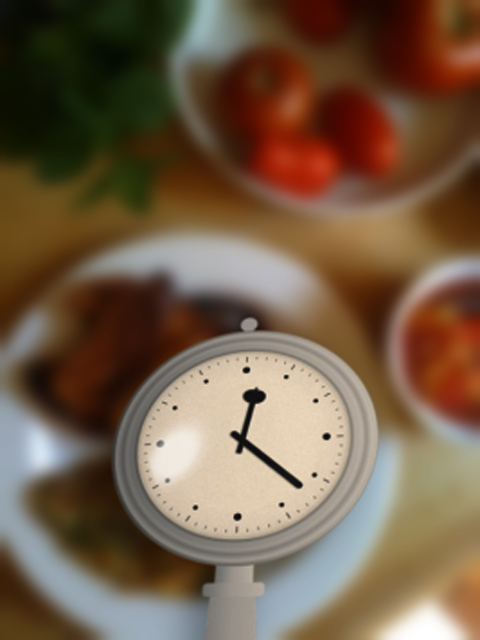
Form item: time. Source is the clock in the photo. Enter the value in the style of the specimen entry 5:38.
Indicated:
12:22
